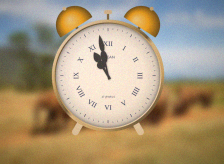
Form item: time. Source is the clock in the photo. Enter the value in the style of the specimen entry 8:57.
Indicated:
10:58
